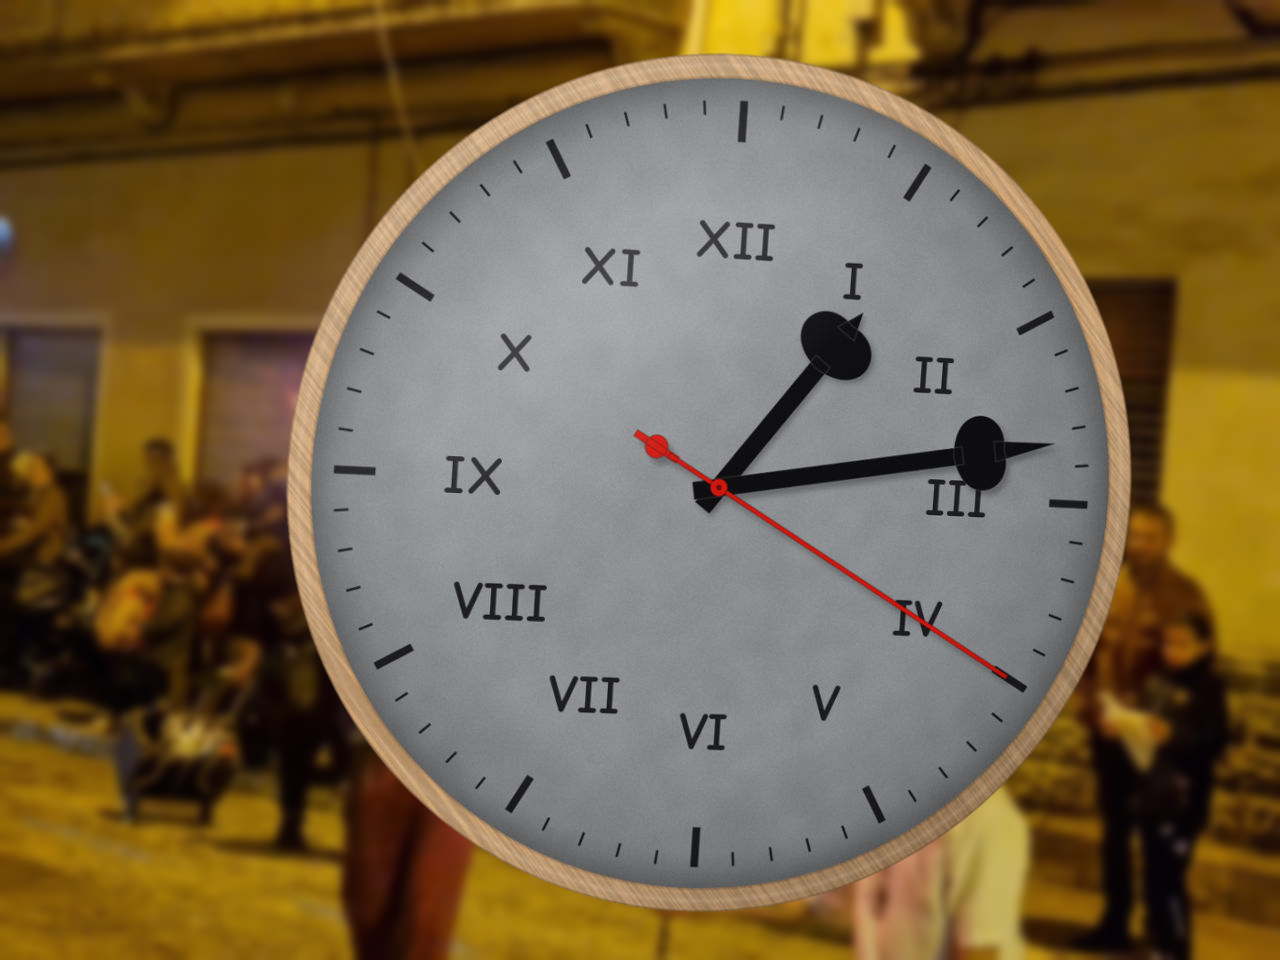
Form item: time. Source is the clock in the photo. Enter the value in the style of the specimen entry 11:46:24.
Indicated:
1:13:20
